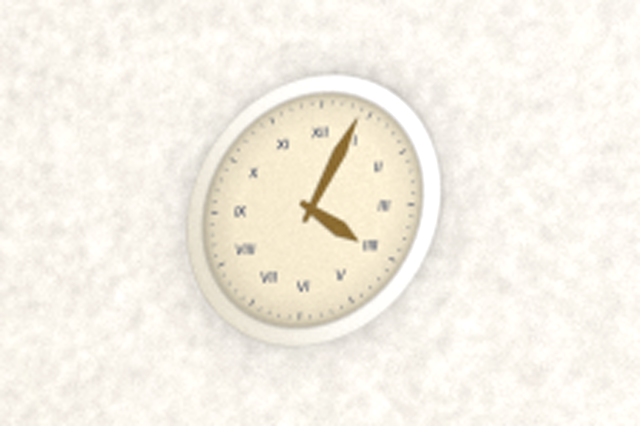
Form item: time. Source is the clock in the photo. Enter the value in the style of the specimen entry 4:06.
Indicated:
4:04
